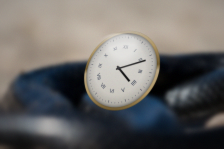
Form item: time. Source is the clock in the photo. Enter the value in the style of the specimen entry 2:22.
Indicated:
4:11
